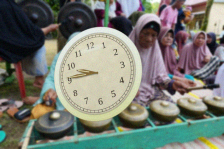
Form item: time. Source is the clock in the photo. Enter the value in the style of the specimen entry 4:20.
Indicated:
9:46
